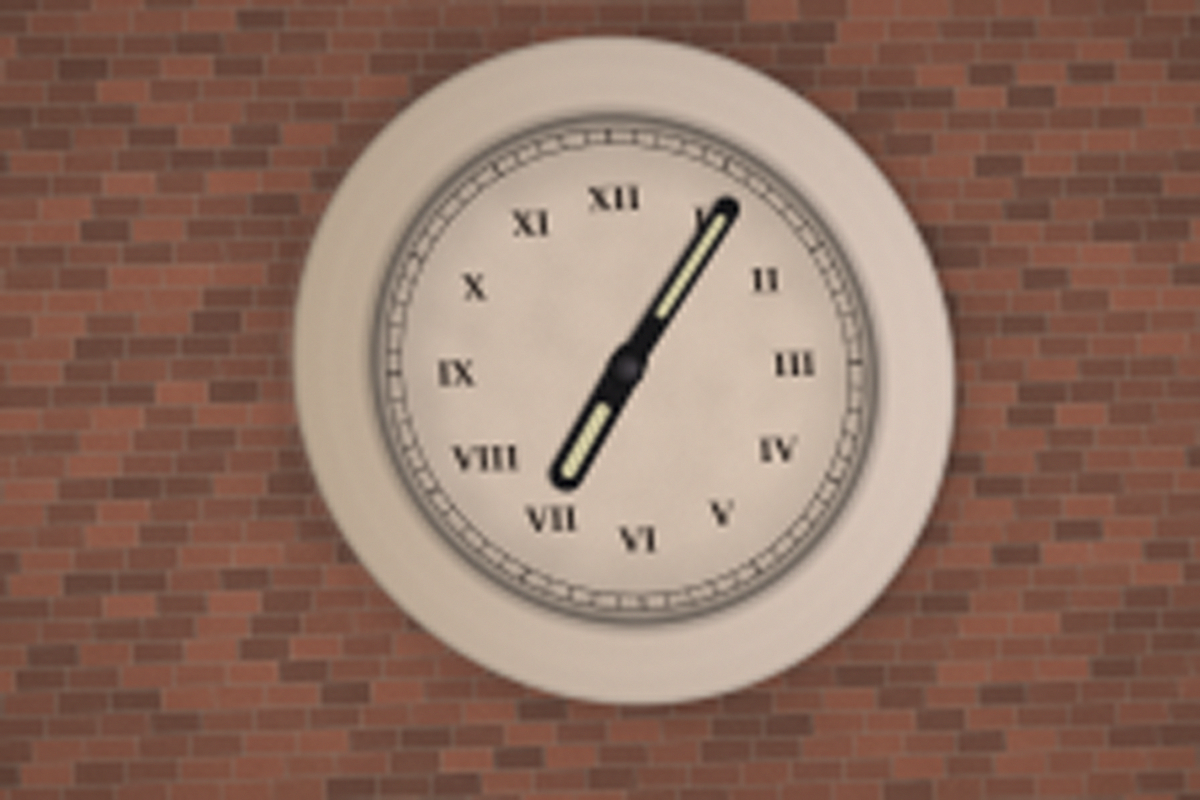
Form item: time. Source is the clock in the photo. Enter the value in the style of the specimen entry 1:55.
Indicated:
7:06
